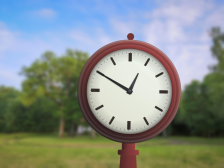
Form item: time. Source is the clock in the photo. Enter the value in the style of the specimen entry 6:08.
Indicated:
12:50
